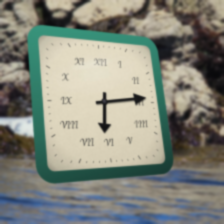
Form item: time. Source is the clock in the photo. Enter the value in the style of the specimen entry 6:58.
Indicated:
6:14
